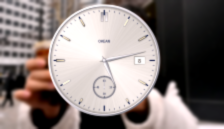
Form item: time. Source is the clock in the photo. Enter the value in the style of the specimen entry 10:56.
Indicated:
5:13
